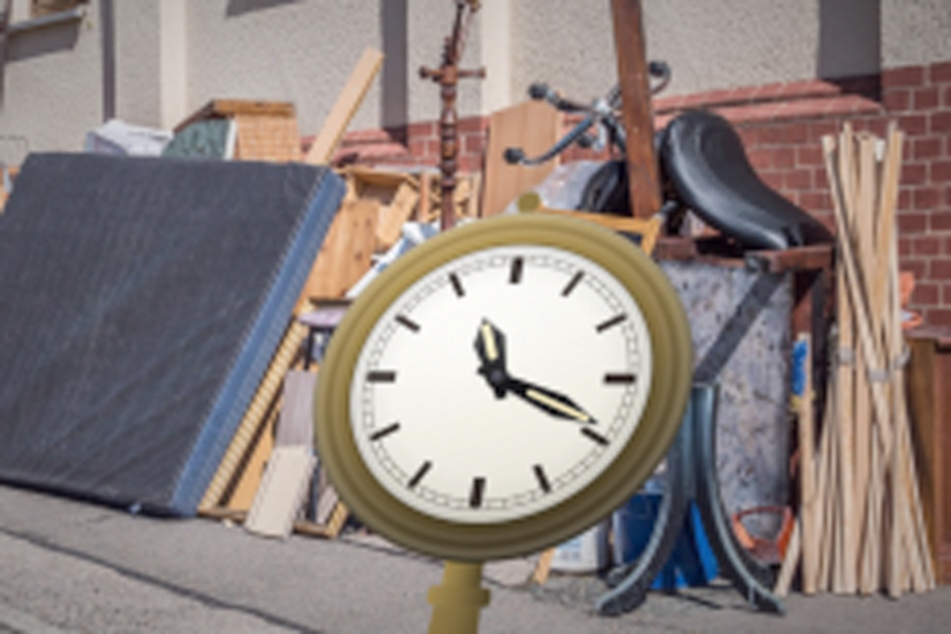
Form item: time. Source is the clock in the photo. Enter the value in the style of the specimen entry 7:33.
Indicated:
11:19
